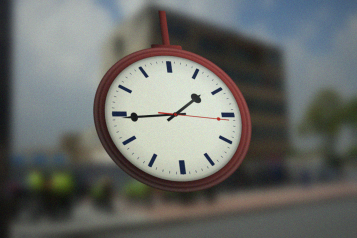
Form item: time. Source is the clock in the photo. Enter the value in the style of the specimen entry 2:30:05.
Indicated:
1:44:16
